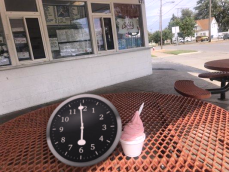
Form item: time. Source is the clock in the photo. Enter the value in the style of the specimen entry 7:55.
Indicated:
5:59
